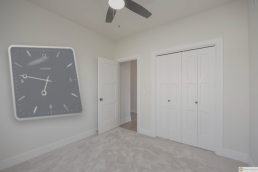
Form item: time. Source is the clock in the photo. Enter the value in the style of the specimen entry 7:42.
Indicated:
6:47
